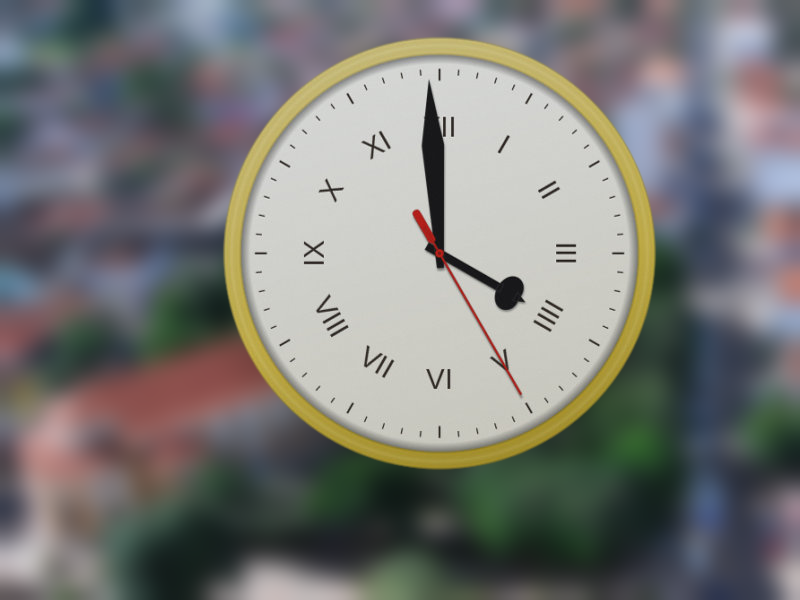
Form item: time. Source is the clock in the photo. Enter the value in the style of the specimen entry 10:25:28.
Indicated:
3:59:25
